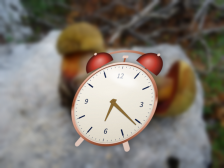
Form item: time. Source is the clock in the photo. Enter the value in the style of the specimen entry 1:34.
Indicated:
6:21
